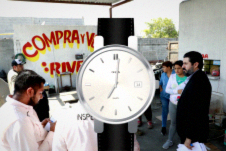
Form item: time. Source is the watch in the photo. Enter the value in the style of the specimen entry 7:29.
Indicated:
7:01
